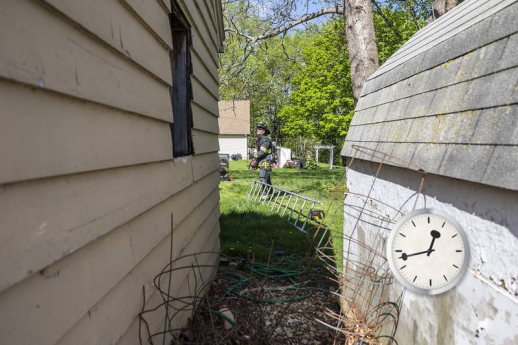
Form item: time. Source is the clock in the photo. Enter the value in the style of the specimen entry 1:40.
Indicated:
12:43
